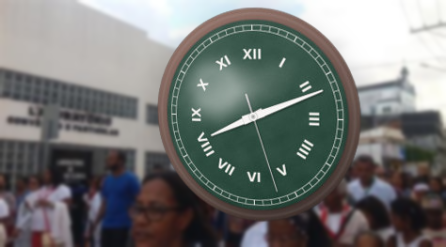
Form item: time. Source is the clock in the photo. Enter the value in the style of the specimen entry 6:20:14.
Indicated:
8:11:27
